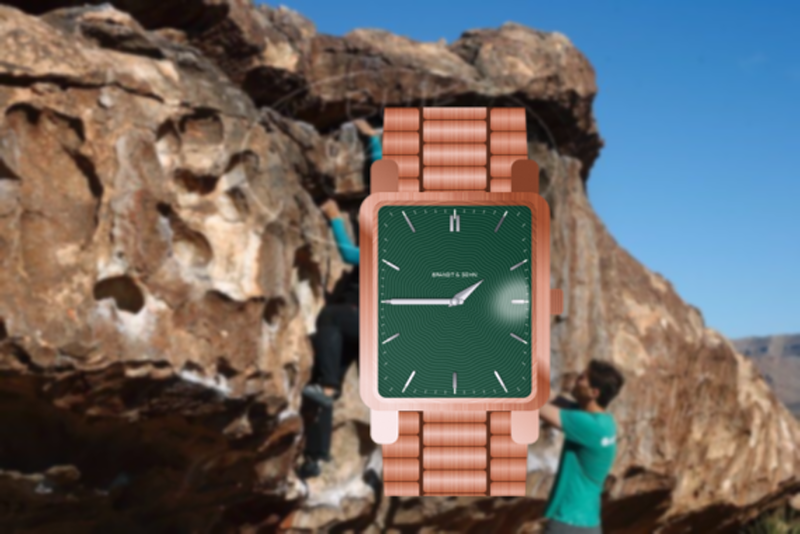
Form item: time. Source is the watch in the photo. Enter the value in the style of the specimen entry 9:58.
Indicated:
1:45
